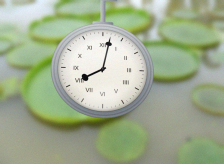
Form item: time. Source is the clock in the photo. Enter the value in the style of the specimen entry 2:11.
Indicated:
8:02
